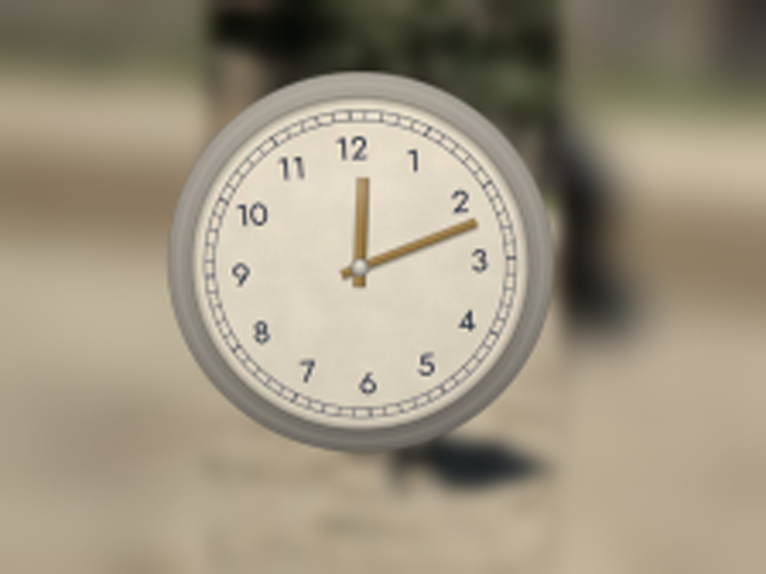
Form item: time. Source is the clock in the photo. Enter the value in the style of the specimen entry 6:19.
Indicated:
12:12
